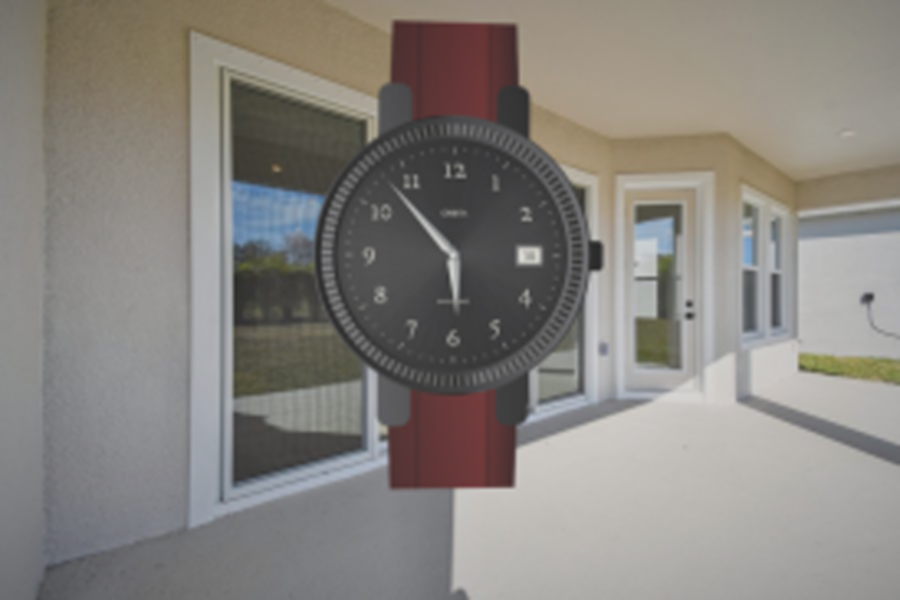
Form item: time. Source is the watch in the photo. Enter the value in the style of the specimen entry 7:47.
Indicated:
5:53
